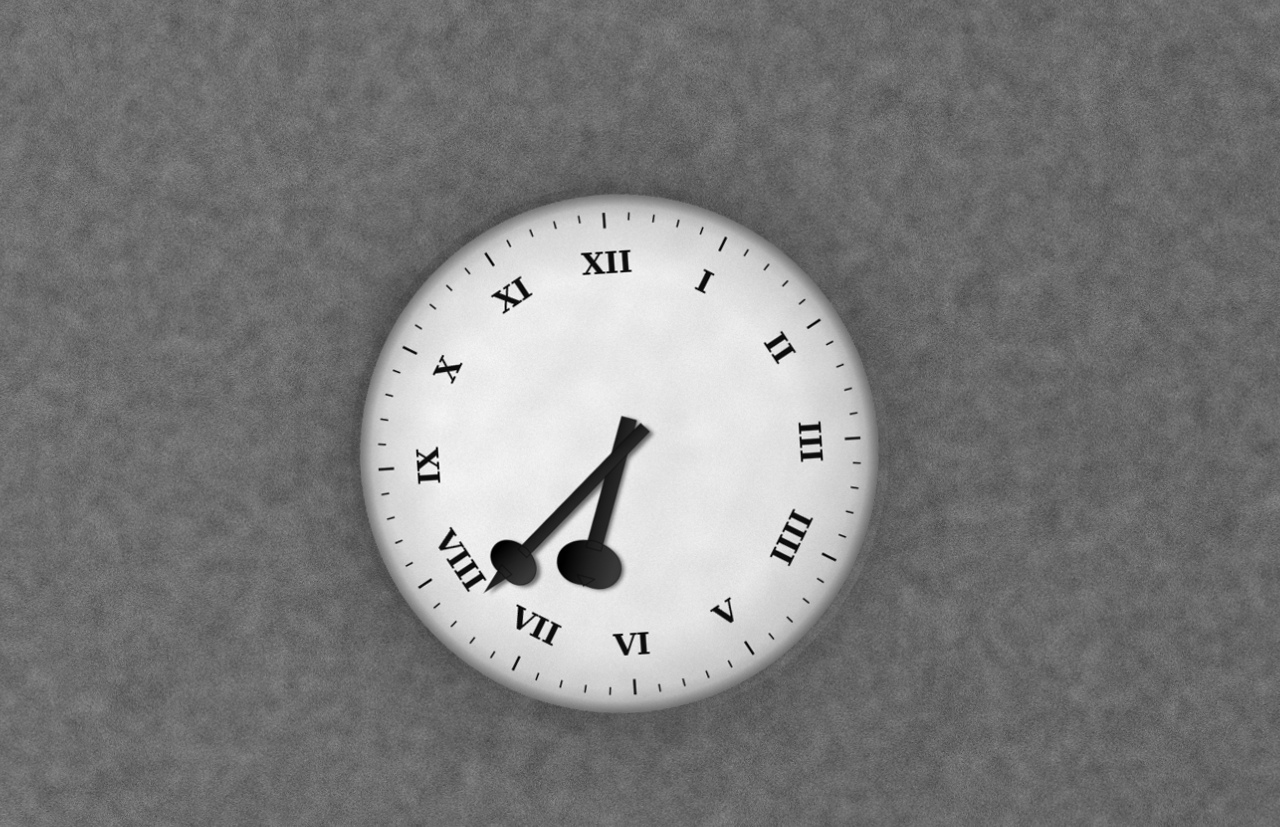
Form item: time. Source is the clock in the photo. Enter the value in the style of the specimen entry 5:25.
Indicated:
6:38
